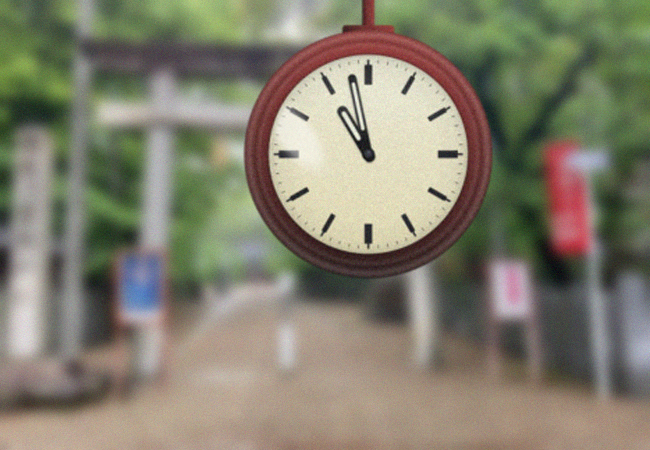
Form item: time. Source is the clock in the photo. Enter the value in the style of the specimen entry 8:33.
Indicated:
10:58
